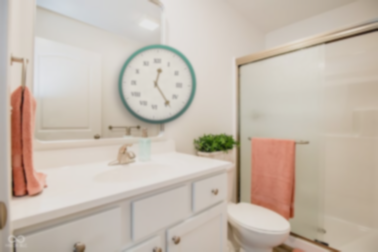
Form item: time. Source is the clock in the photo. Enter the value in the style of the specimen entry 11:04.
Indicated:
12:24
